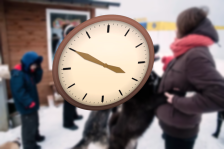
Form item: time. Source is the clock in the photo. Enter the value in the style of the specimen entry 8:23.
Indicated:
3:50
